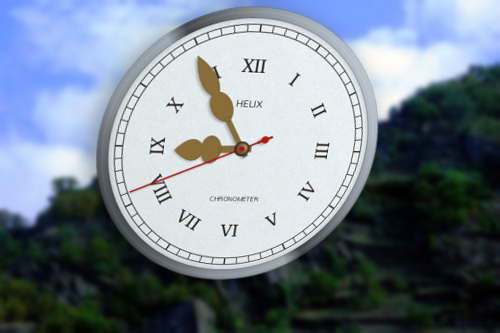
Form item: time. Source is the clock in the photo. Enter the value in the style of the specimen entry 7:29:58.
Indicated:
8:54:41
